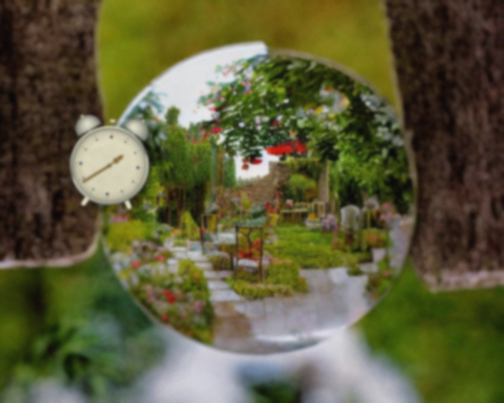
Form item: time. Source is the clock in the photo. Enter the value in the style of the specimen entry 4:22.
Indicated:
1:39
